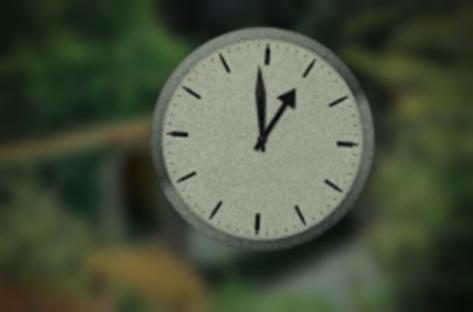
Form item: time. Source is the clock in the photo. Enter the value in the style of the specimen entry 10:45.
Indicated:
12:59
